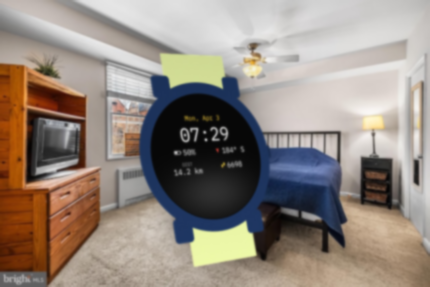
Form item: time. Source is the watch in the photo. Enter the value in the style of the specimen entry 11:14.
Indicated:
7:29
